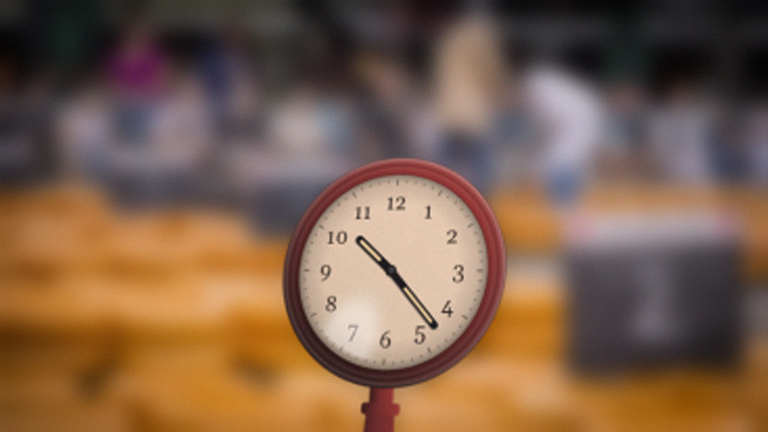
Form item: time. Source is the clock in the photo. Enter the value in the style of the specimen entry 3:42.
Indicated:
10:23
